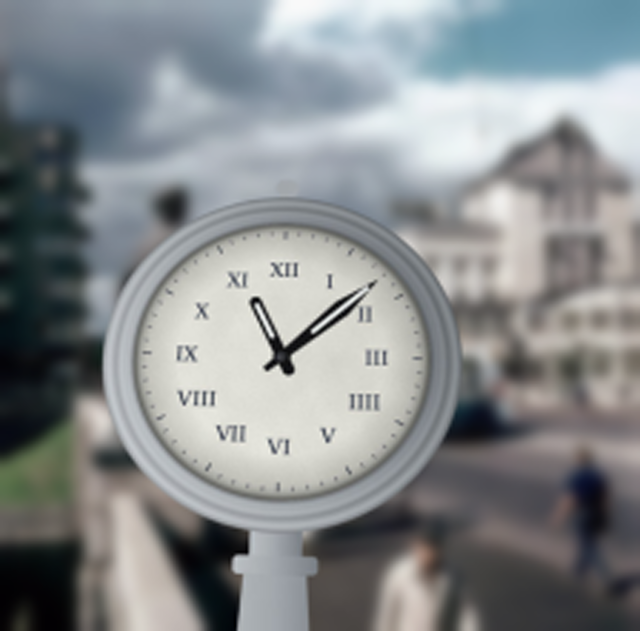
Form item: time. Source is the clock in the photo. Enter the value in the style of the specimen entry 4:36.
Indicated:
11:08
